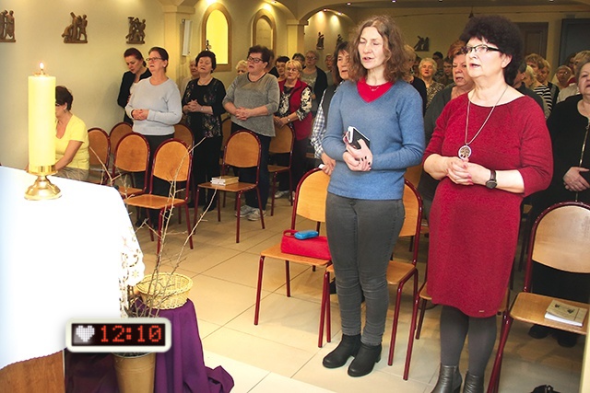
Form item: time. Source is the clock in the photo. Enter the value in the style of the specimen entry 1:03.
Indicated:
12:10
